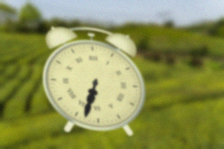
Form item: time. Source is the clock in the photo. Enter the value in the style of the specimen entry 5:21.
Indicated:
6:33
